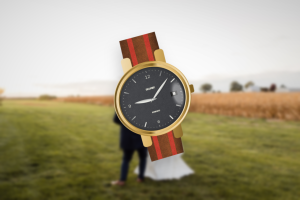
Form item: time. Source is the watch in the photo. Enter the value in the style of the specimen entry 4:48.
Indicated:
9:08
